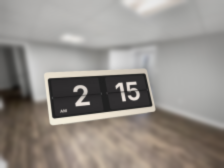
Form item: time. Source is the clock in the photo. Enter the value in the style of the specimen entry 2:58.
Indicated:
2:15
